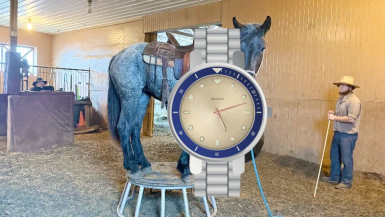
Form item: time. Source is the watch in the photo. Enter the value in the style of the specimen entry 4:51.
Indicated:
5:12
